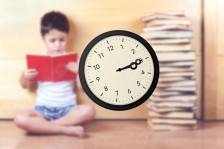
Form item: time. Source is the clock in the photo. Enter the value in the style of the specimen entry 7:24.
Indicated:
3:15
